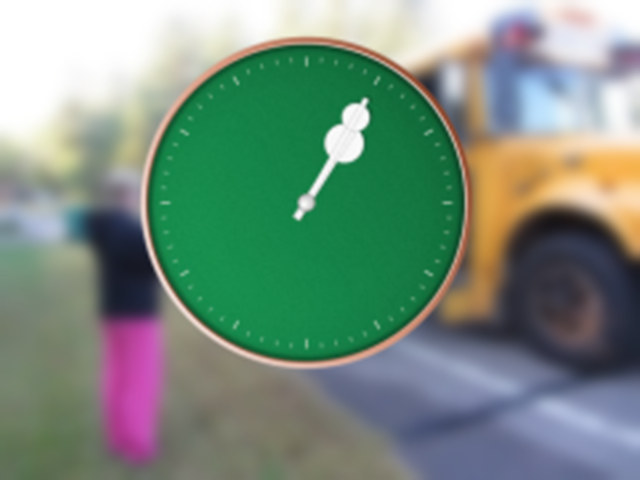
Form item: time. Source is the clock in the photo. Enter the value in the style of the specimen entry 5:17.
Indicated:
1:05
